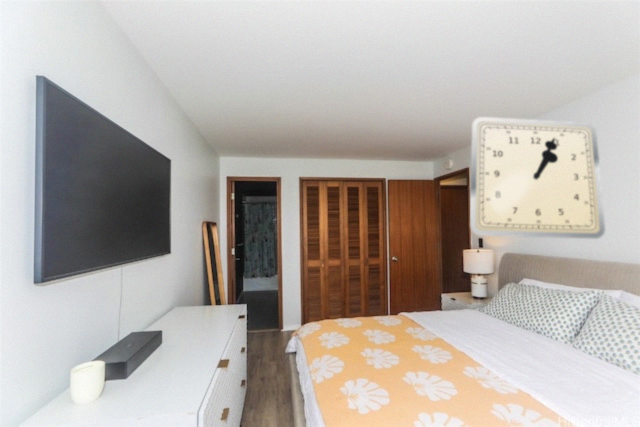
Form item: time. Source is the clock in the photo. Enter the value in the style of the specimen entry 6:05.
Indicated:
1:04
